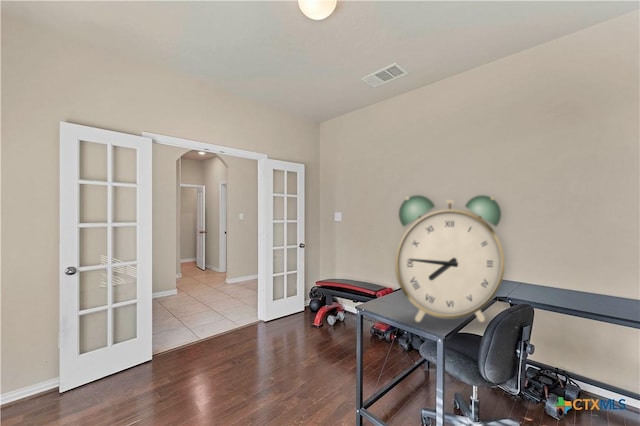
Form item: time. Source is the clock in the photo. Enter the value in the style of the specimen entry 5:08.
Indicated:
7:46
